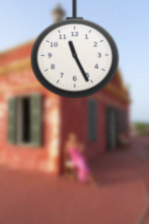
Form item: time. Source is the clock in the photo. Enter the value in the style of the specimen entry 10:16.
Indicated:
11:26
